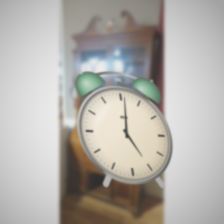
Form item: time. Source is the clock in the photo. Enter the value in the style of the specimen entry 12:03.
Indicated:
5:01
